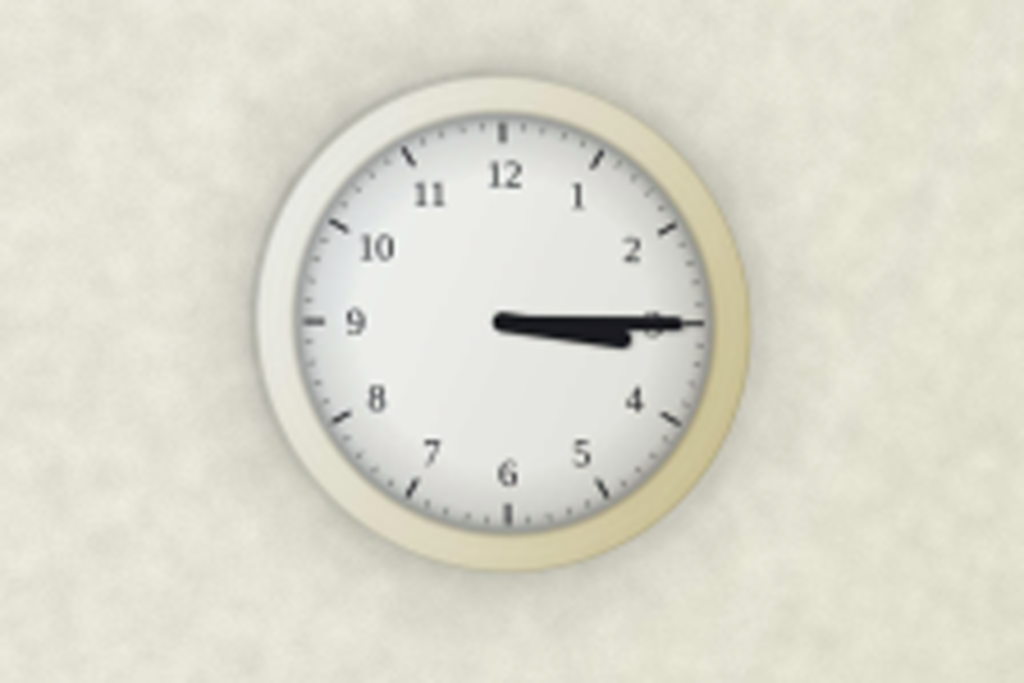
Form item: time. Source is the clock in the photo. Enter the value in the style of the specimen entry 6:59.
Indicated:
3:15
